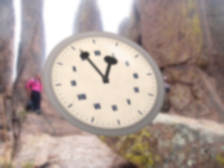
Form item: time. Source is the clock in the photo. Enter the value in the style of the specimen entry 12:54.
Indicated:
12:56
